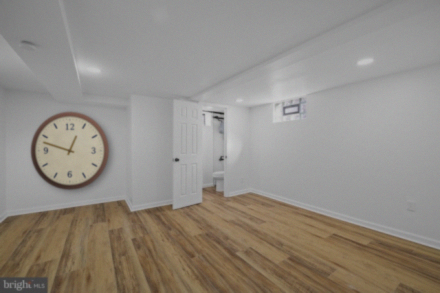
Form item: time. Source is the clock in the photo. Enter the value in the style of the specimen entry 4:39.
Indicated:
12:48
